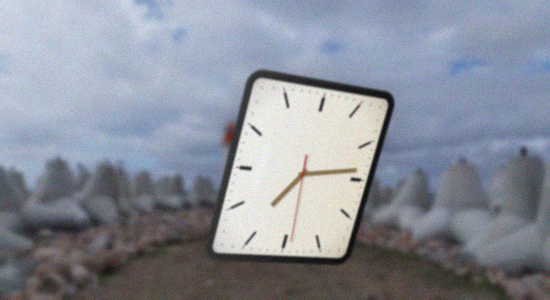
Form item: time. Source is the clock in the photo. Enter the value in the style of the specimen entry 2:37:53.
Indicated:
7:13:29
